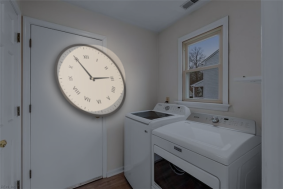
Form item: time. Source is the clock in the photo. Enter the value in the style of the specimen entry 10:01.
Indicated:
2:55
